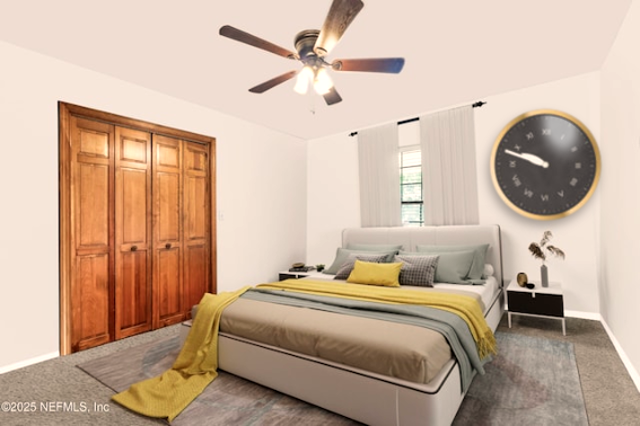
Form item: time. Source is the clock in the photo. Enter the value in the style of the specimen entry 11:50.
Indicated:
9:48
